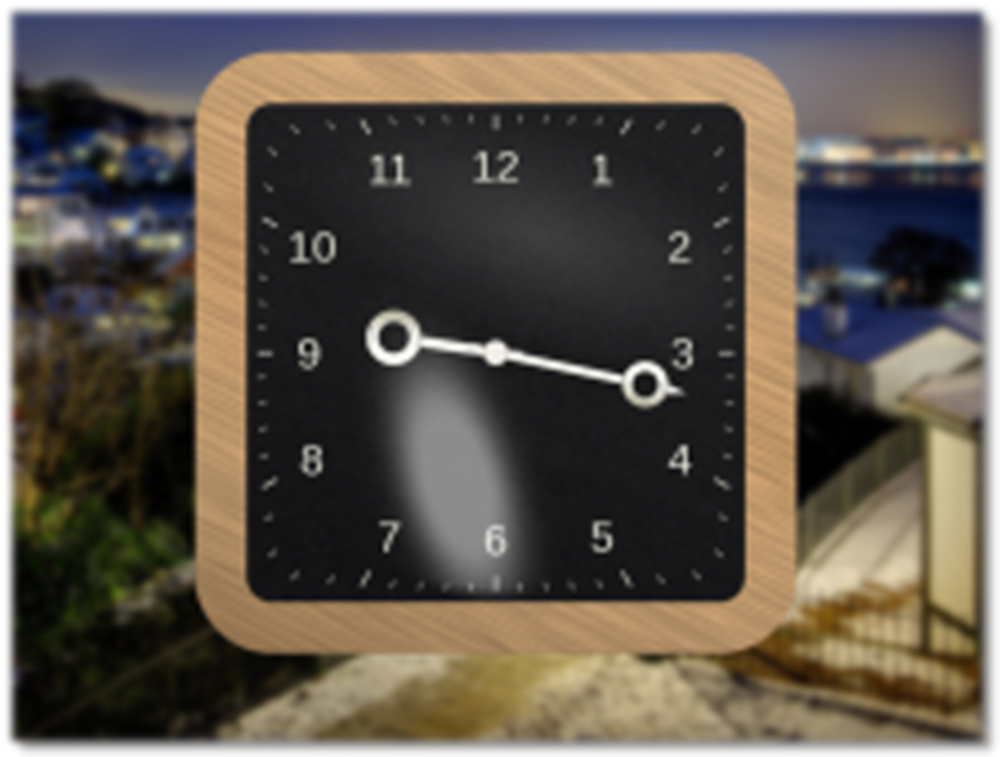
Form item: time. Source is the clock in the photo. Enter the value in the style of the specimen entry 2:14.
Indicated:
9:17
